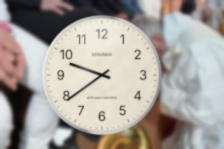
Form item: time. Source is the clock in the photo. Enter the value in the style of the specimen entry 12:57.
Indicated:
9:39
